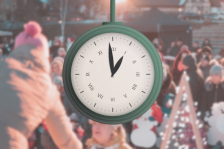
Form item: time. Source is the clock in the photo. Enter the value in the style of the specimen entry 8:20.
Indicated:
12:59
